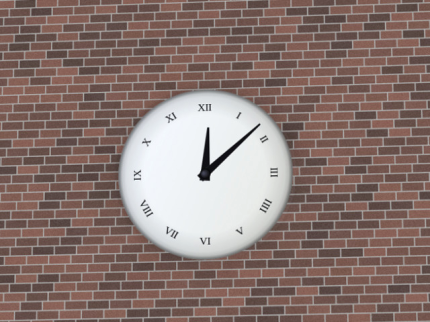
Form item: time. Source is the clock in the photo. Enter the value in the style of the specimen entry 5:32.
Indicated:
12:08
